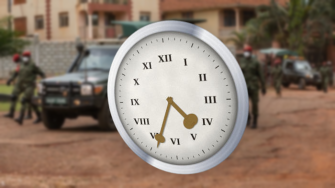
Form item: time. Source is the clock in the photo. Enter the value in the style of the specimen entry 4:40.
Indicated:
4:34
